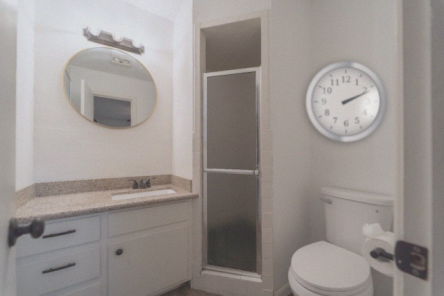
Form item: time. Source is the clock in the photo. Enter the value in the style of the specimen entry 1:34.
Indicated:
2:11
